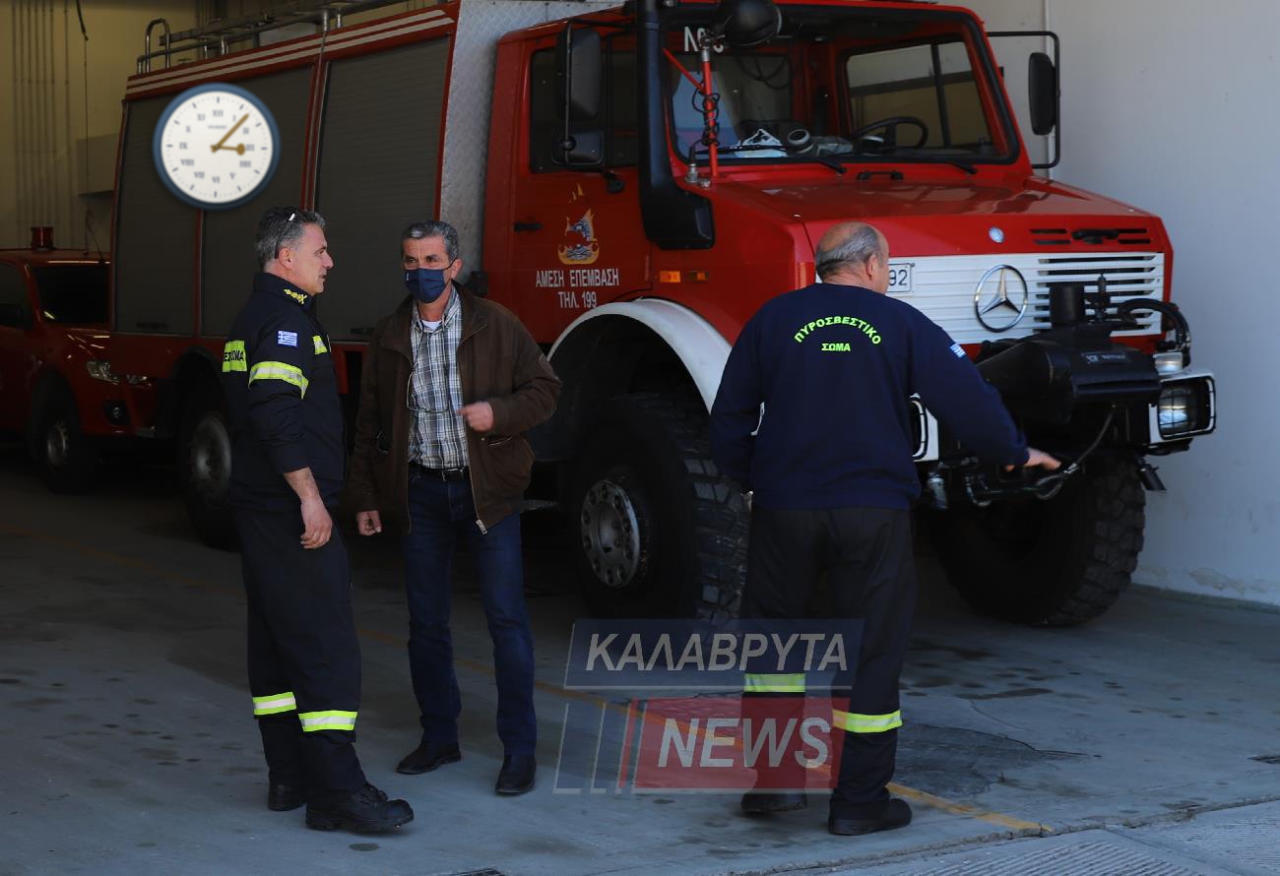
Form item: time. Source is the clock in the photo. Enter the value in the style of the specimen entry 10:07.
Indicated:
3:07
